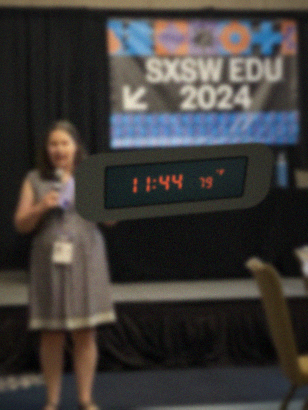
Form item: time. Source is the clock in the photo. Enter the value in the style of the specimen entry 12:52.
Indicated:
11:44
